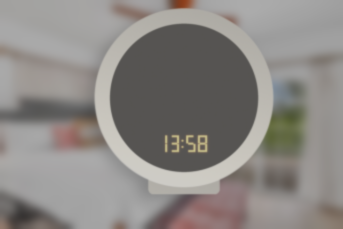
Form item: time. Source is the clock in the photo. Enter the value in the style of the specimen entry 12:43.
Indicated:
13:58
